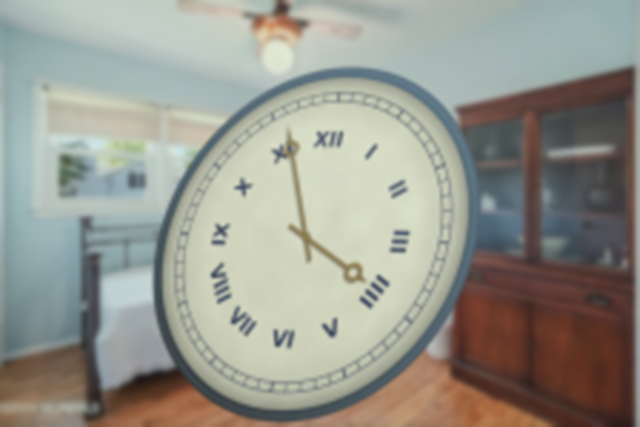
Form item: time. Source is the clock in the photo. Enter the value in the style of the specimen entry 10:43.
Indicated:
3:56
